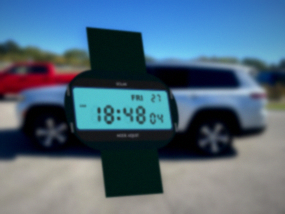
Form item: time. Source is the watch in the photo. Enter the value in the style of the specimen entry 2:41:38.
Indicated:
18:48:04
